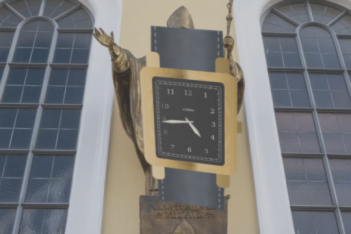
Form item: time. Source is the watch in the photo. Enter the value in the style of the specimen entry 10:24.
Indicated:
4:44
